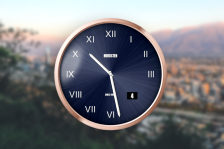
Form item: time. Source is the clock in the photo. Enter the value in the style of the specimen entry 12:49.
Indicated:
10:28
